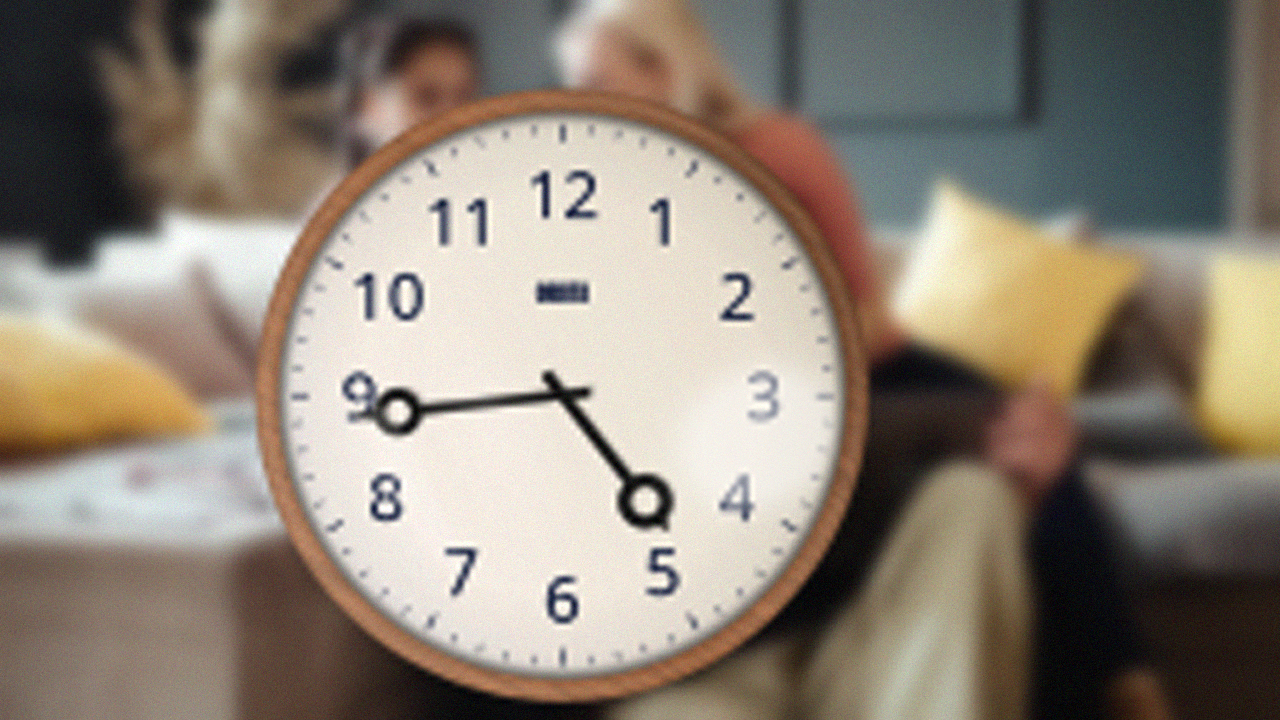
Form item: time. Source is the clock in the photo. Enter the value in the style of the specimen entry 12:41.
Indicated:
4:44
